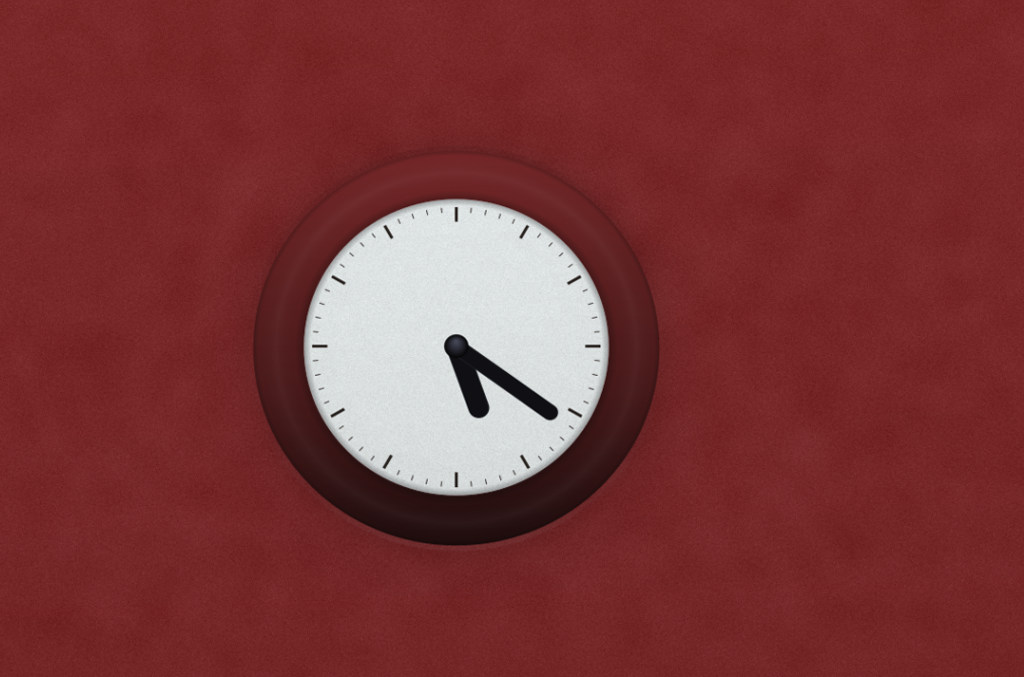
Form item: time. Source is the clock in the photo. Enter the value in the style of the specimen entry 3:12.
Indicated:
5:21
